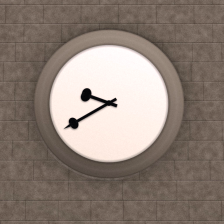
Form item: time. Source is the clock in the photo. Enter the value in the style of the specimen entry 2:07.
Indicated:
9:40
